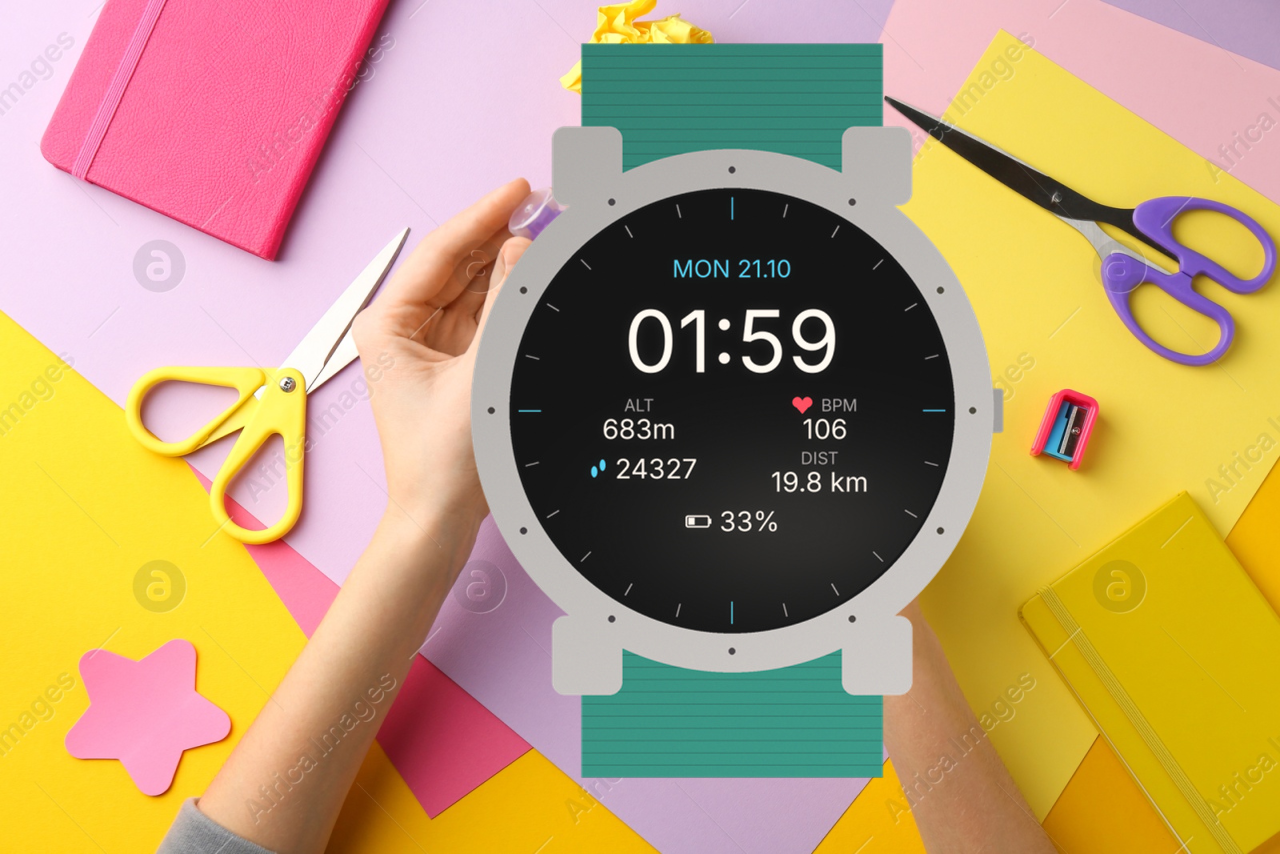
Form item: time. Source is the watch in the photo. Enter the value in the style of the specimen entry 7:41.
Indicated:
1:59
